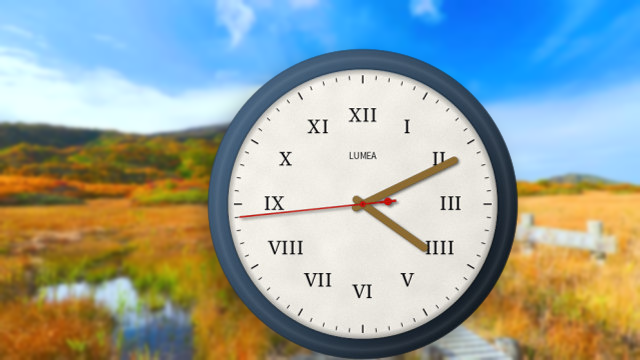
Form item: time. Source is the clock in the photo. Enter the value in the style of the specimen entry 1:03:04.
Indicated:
4:10:44
